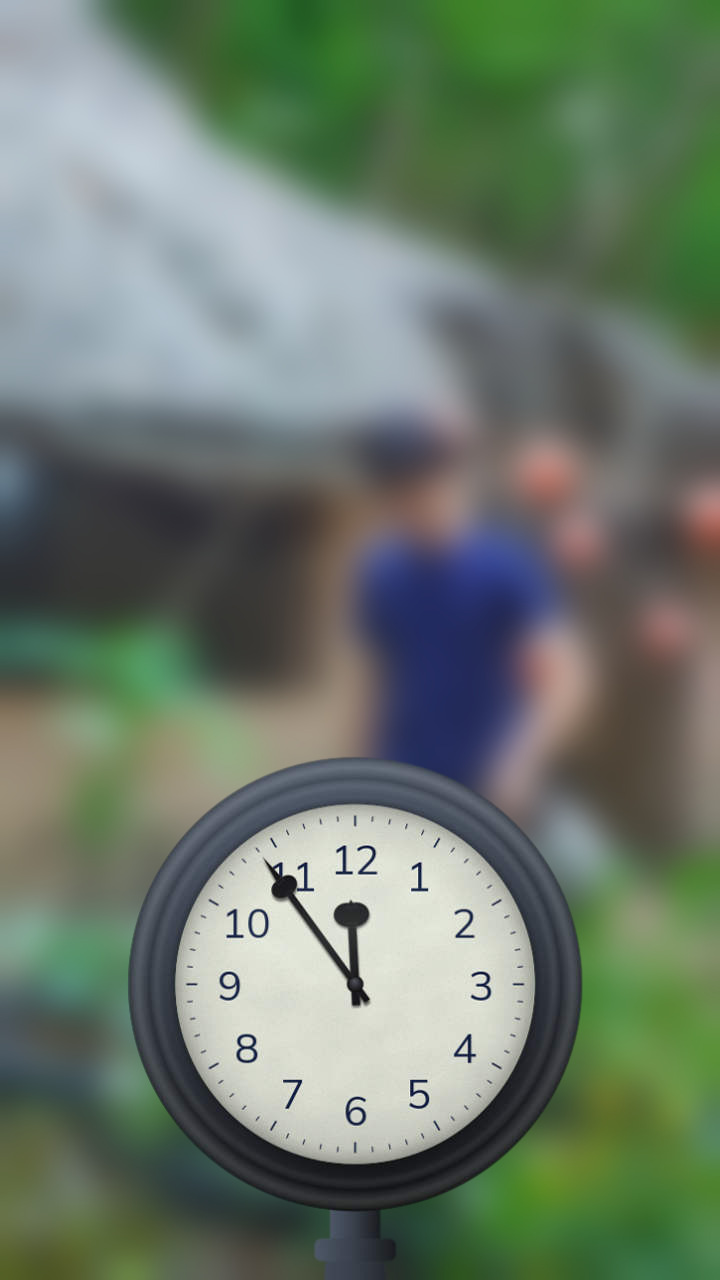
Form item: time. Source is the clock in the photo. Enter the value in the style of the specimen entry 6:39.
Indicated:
11:54
